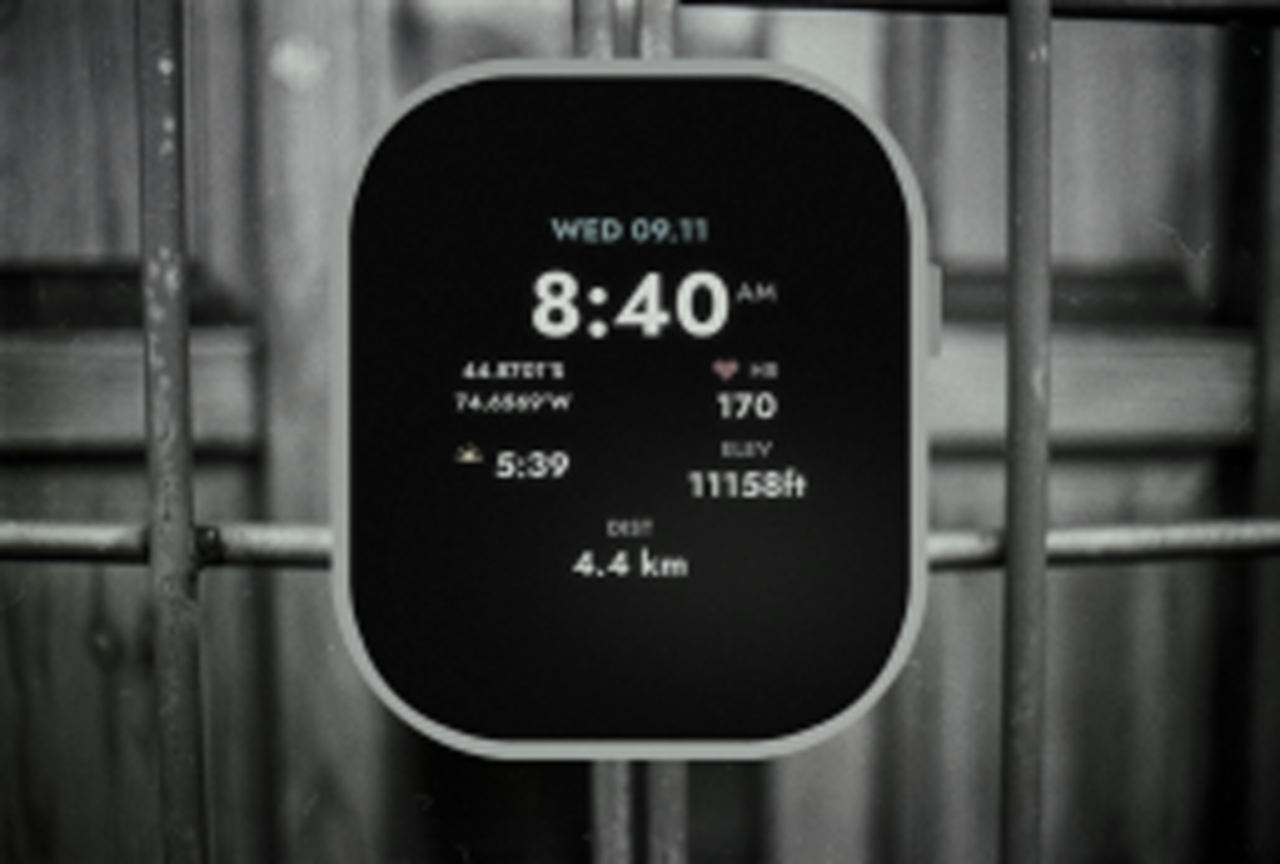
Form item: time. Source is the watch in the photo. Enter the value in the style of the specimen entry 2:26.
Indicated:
8:40
